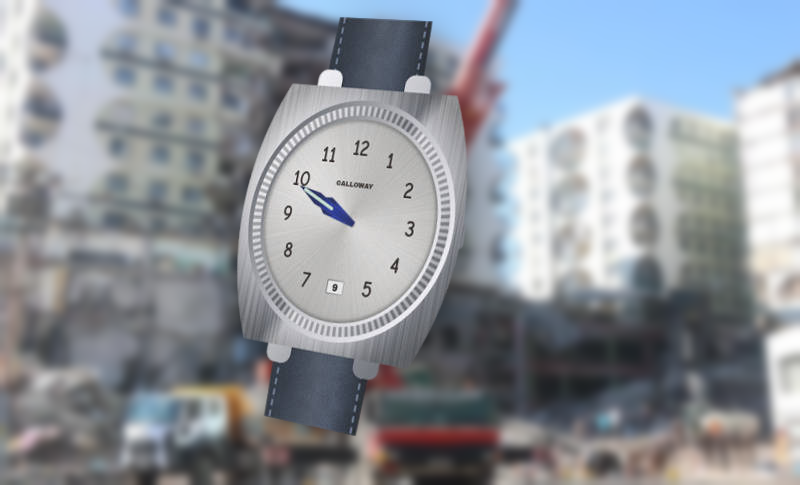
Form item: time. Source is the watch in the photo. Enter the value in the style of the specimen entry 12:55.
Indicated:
9:49
